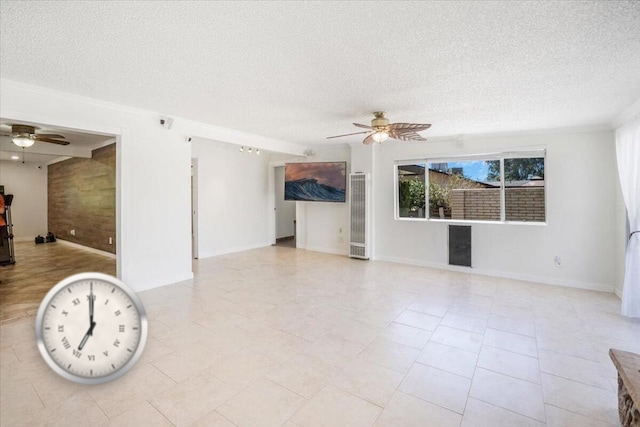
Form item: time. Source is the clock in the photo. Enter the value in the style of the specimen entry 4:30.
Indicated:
7:00
